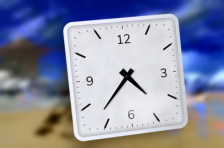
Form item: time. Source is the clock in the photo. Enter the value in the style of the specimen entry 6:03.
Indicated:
4:37
